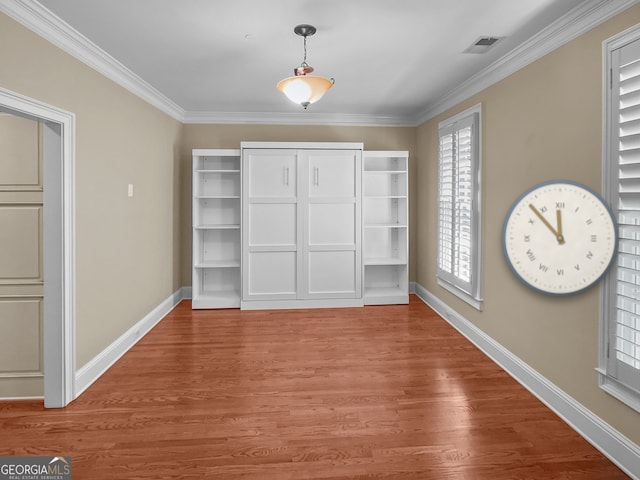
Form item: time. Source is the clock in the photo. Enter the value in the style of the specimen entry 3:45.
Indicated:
11:53
